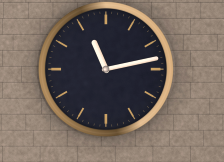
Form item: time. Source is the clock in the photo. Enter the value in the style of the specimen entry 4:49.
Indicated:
11:13
